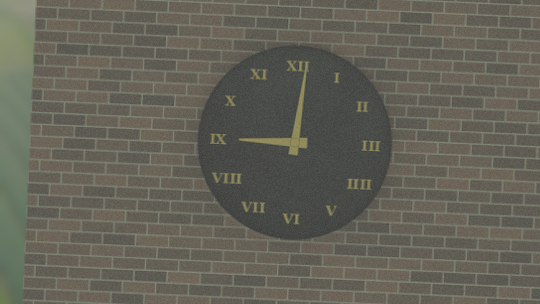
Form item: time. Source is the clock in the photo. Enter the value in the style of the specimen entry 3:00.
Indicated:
9:01
